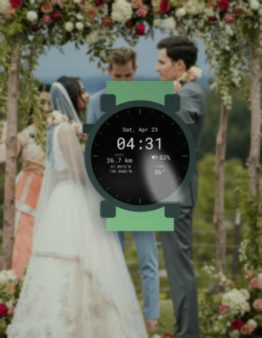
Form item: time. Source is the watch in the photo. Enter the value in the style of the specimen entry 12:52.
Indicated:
4:31
